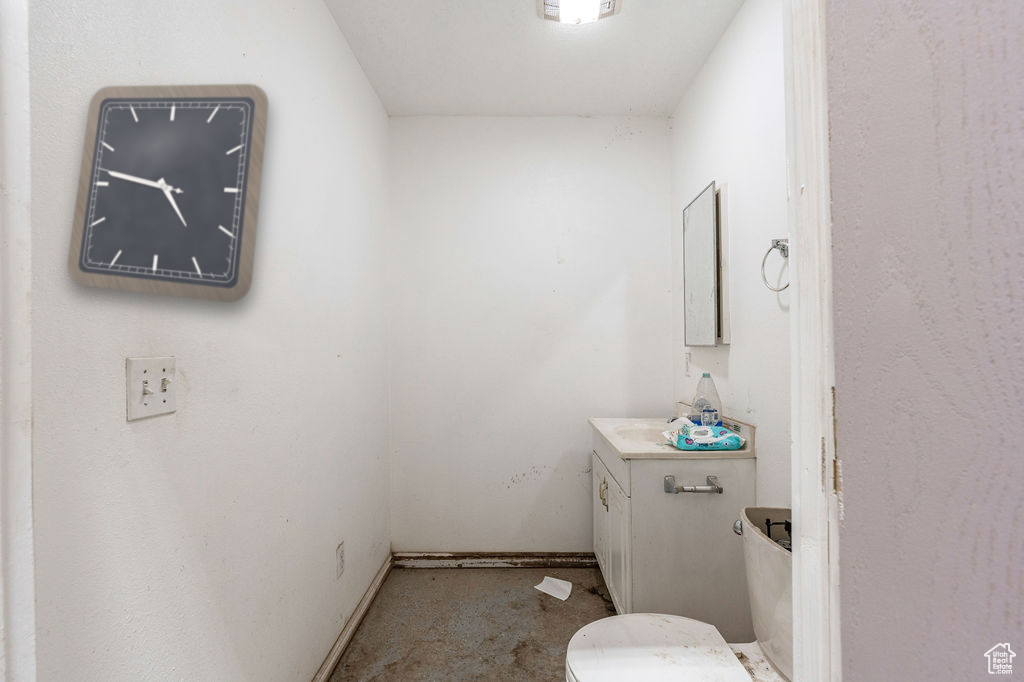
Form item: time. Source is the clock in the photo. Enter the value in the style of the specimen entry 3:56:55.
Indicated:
4:46:47
